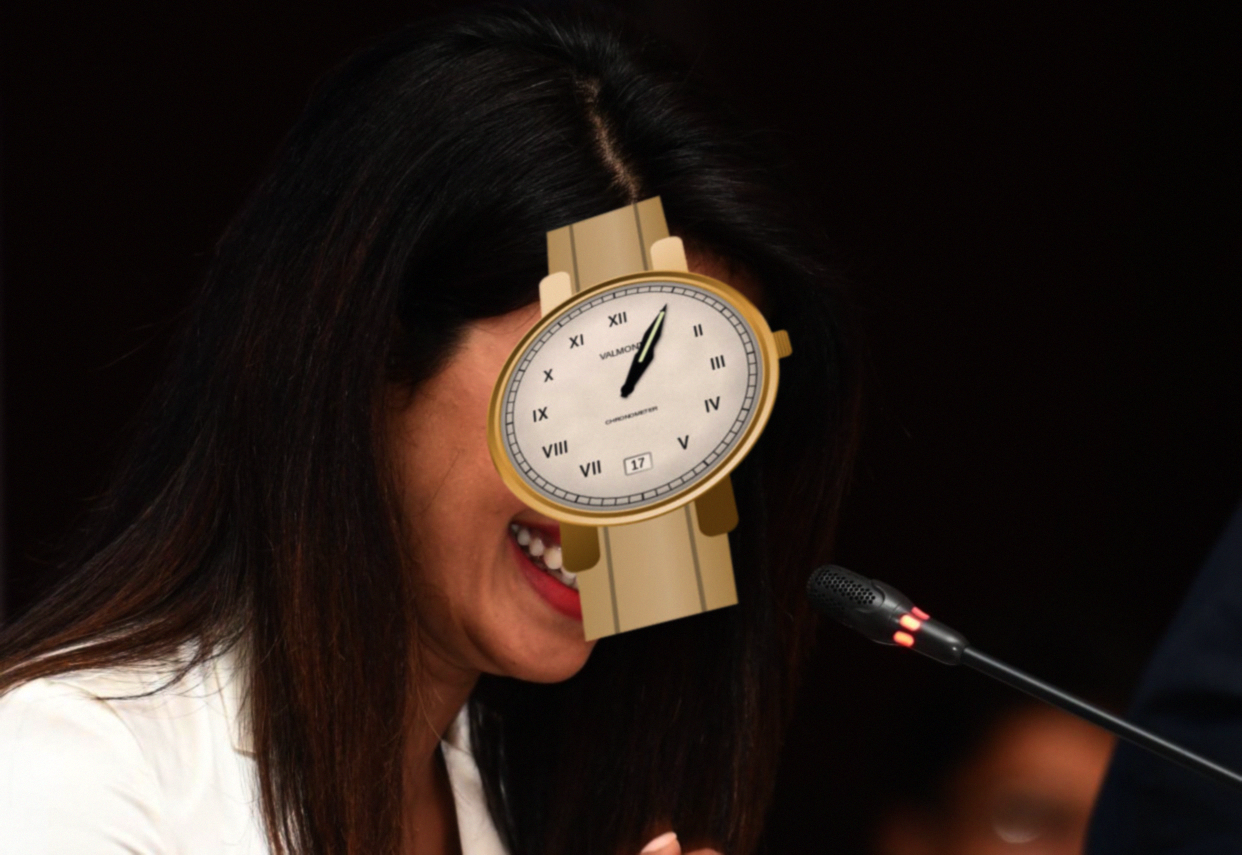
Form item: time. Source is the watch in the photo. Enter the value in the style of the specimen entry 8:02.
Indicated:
1:05
